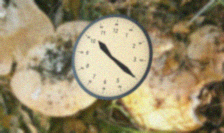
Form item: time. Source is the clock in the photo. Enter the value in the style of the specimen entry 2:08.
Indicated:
10:20
